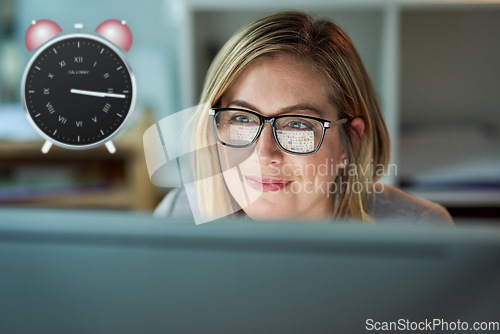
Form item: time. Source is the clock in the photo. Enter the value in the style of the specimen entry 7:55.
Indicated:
3:16
